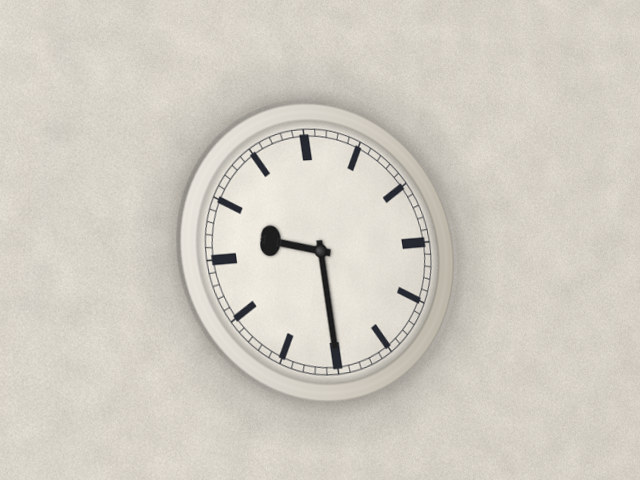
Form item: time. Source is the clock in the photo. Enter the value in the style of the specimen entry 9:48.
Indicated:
9:30
